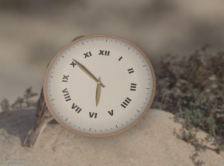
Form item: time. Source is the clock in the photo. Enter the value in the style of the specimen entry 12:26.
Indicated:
5:51
